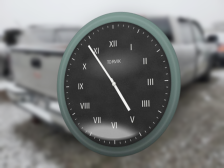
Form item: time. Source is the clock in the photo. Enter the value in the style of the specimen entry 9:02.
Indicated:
4:54
